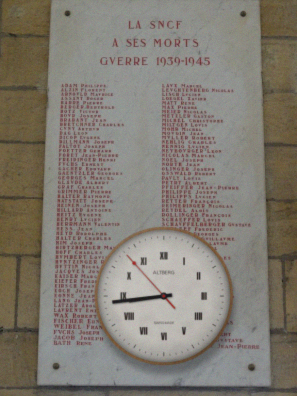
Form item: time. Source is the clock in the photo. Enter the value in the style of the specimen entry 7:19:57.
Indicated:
8:43:53
